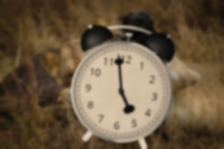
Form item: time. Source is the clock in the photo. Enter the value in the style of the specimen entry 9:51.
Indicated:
4:58
